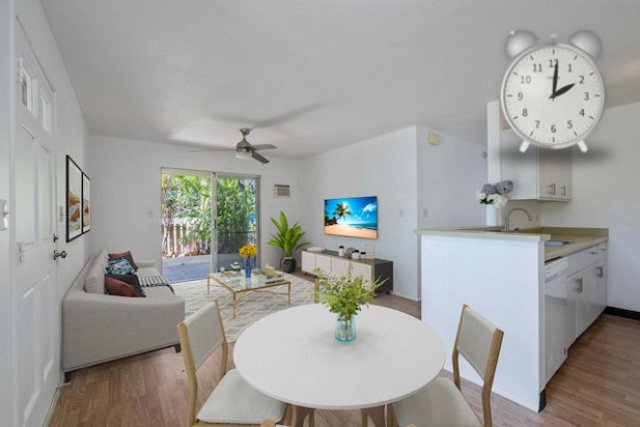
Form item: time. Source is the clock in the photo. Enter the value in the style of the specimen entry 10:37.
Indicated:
2:01
